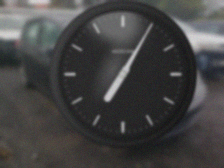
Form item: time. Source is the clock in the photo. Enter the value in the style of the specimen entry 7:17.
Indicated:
7:05
